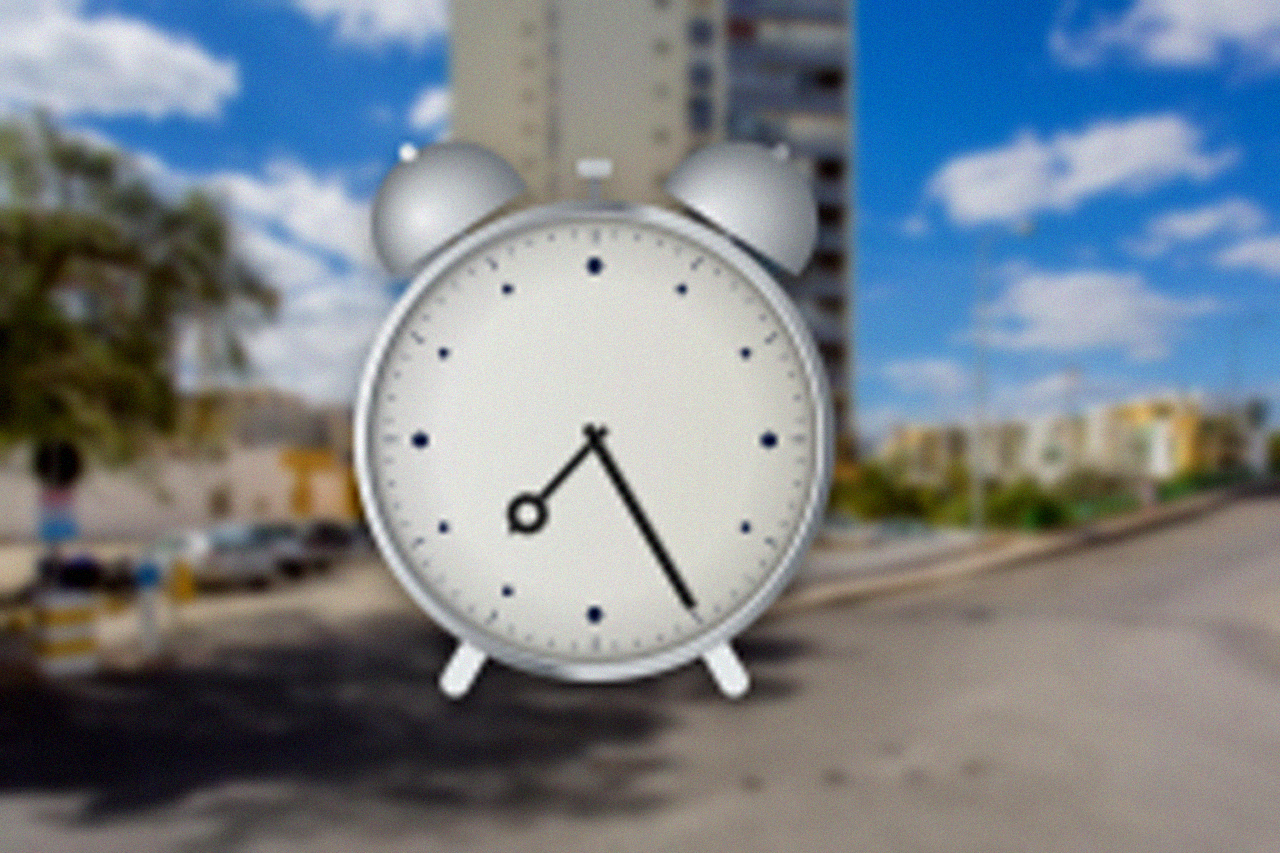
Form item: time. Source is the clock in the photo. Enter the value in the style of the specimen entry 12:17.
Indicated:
7:25
